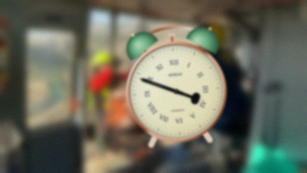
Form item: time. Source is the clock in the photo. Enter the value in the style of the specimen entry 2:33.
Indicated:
3:49
